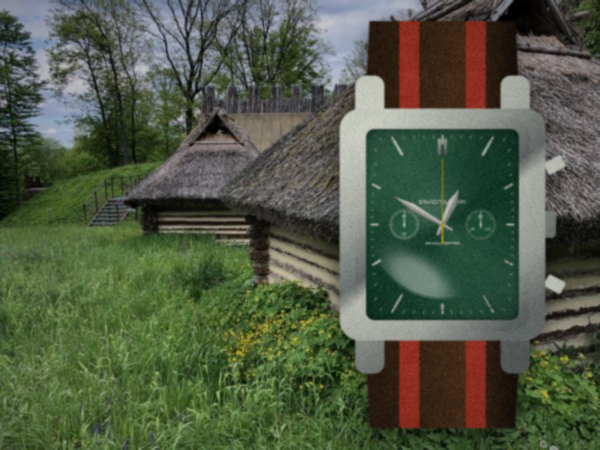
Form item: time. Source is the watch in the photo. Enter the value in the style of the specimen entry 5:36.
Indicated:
12:50
